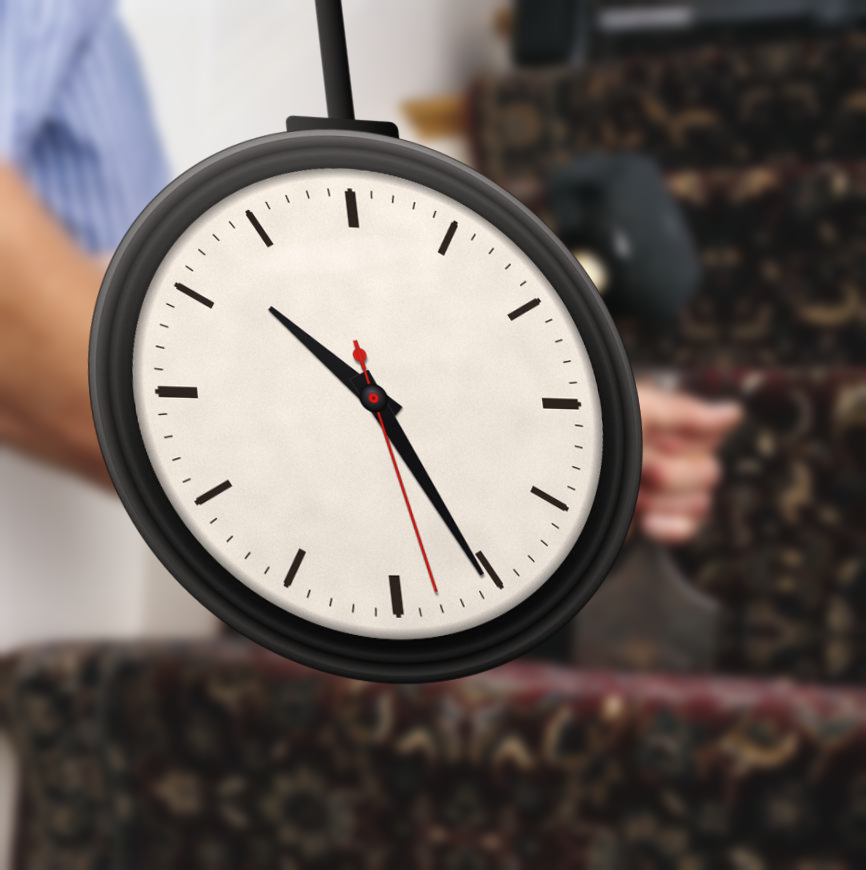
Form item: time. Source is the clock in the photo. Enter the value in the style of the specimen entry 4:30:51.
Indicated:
10:25:28
